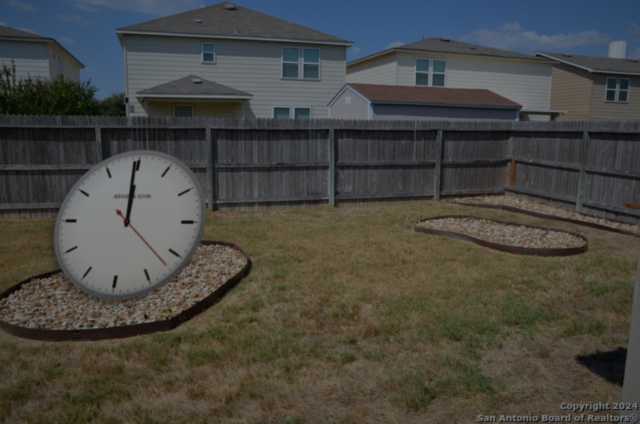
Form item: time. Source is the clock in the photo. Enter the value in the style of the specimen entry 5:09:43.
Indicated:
11:59:22
